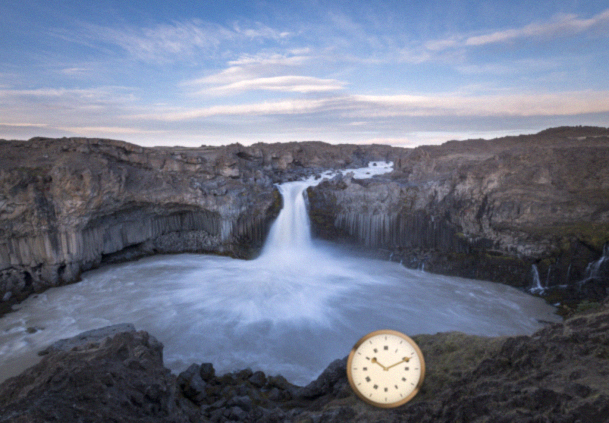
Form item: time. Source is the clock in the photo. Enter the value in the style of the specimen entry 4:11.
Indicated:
10:11
